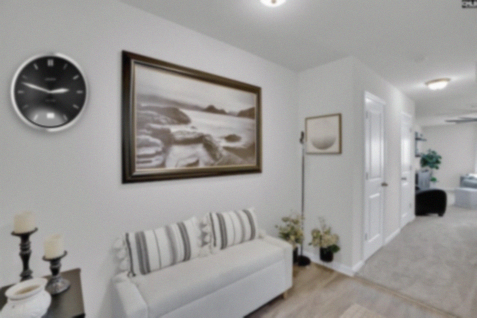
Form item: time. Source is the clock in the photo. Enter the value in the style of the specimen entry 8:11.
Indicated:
2:48
